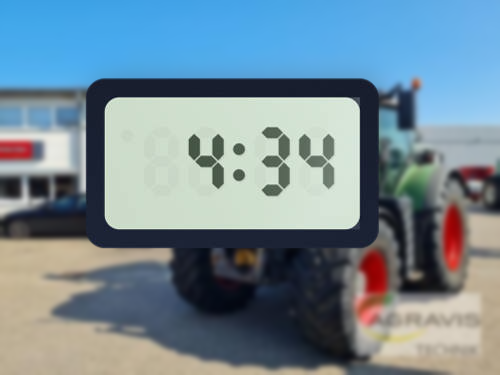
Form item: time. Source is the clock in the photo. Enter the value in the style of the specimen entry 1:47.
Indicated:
4:34
